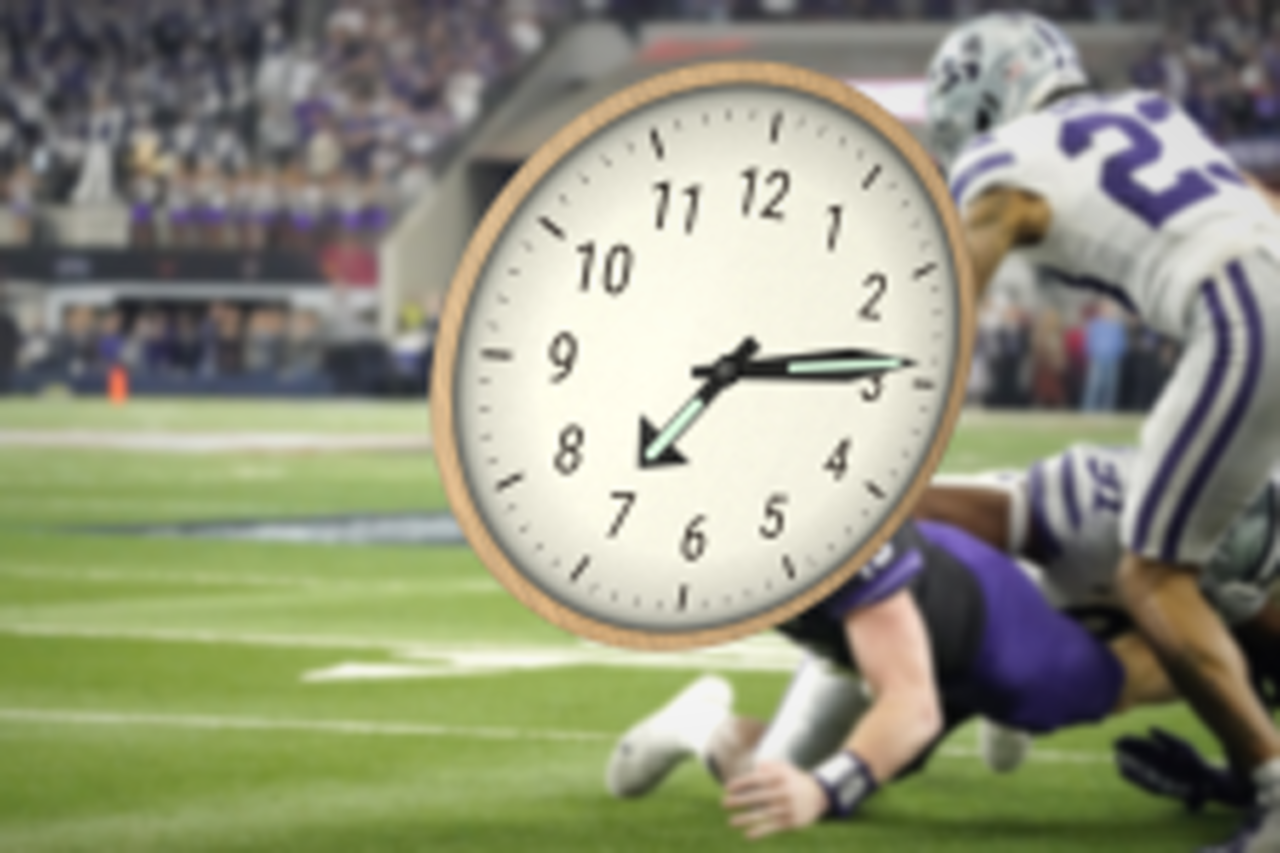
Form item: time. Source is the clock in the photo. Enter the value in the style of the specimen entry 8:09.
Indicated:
7:14
